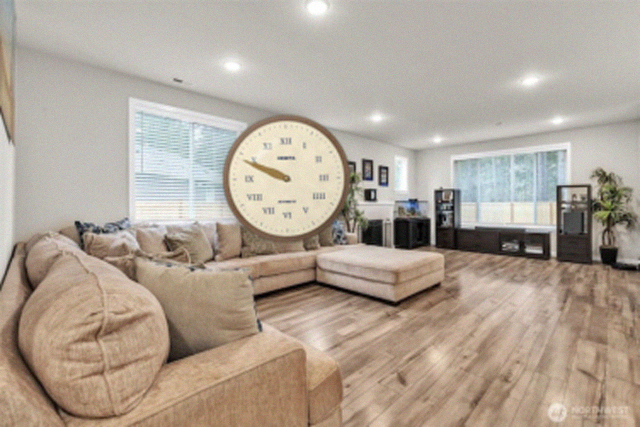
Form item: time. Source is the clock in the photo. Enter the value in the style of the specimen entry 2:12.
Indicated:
9:49
